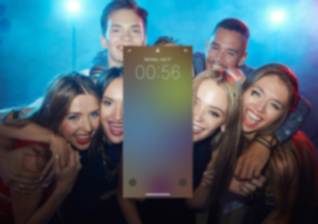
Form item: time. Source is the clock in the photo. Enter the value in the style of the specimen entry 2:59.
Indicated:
0:56
